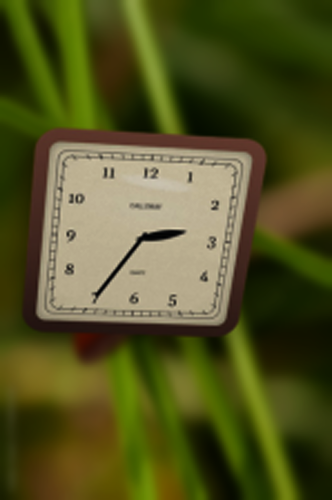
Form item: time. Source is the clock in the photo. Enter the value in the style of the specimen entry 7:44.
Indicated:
2:35
